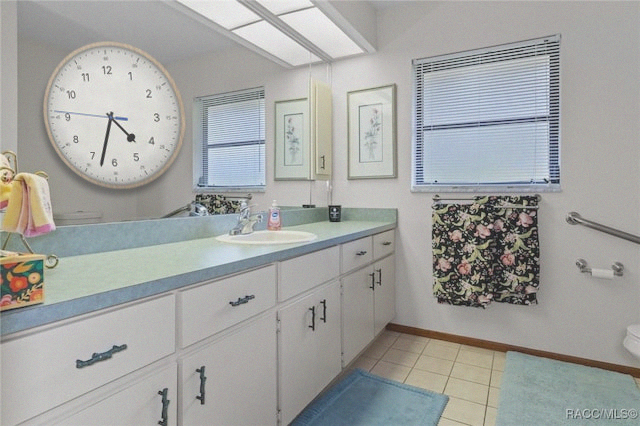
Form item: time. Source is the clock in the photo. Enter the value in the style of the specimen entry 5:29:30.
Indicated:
4:32:46
